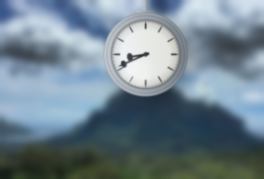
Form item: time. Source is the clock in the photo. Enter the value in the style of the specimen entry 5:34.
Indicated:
8:41
